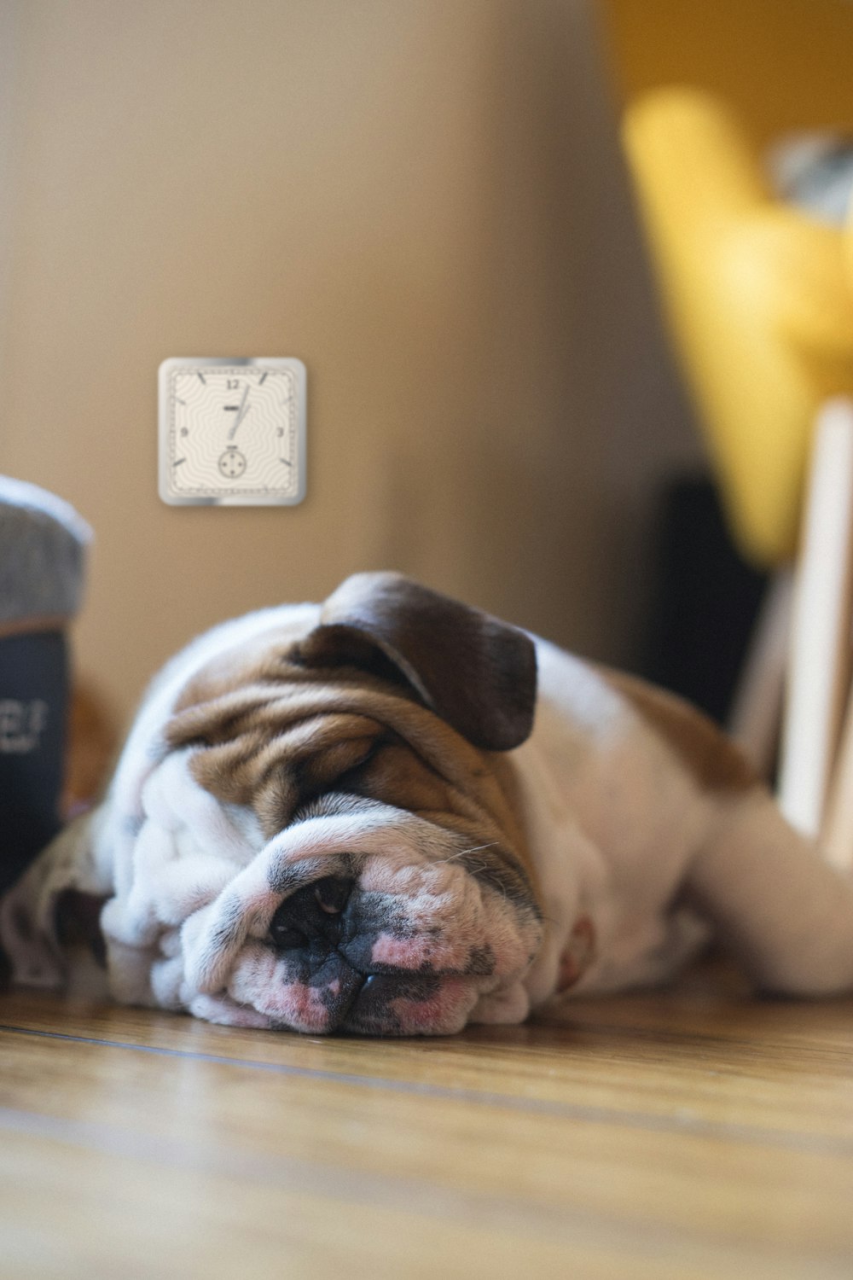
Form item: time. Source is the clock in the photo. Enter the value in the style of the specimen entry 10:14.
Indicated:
1:03
